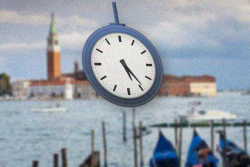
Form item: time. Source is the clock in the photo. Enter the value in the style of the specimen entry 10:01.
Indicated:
5:24
